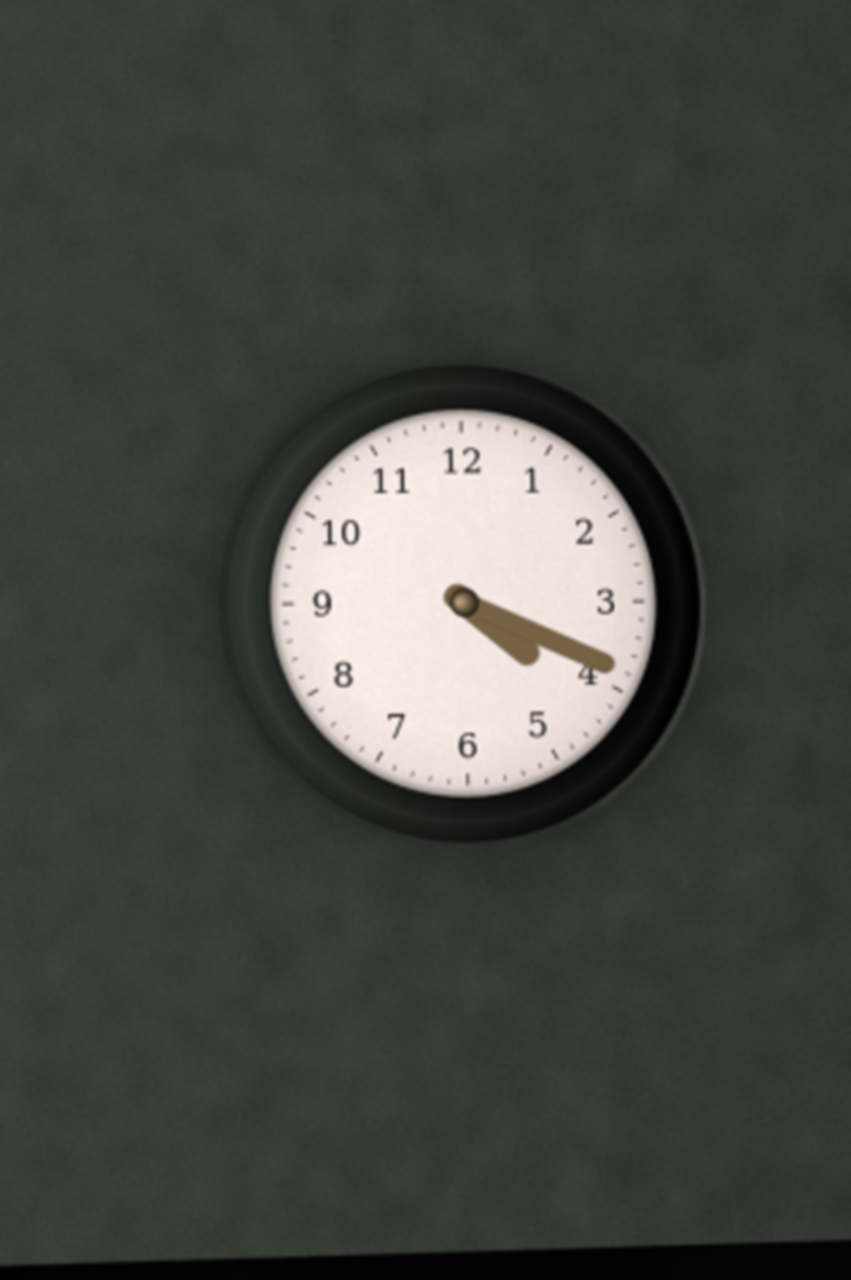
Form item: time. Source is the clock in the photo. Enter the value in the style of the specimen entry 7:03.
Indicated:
4:19
